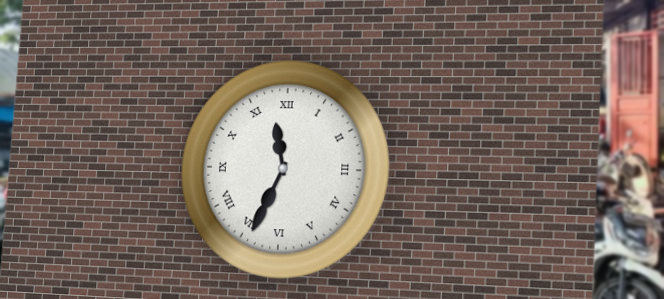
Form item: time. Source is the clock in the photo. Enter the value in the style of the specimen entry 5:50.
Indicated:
11:34
